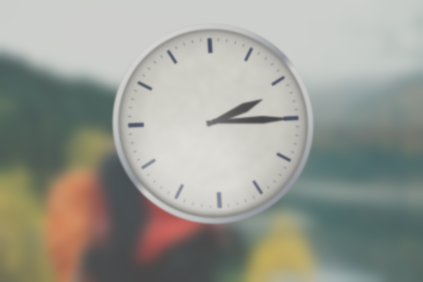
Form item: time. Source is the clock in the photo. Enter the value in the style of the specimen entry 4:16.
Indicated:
2:15
